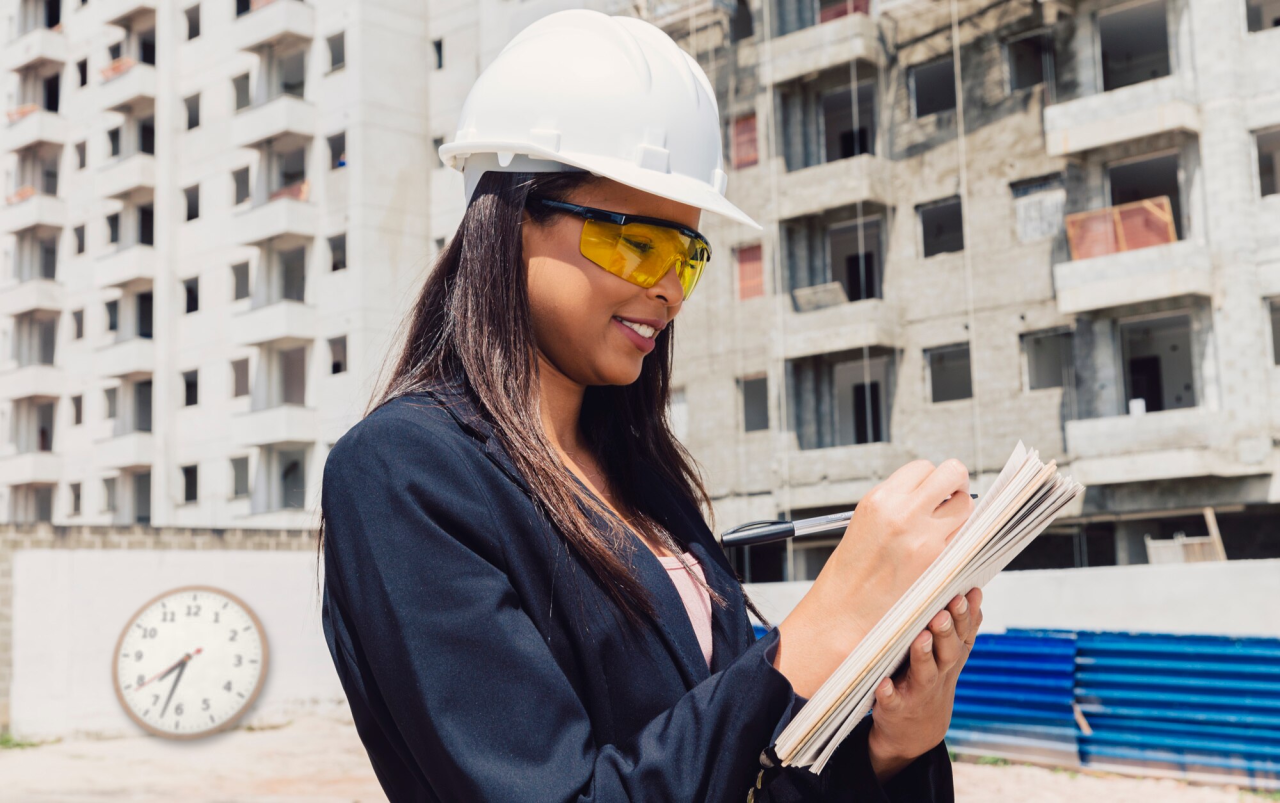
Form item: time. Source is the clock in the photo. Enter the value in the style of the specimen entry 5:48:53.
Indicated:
7:32:39
